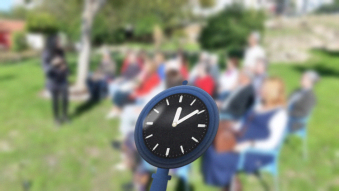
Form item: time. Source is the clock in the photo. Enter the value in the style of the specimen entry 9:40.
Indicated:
12:09
